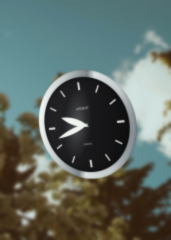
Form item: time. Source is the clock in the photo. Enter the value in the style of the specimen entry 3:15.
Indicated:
9:42
